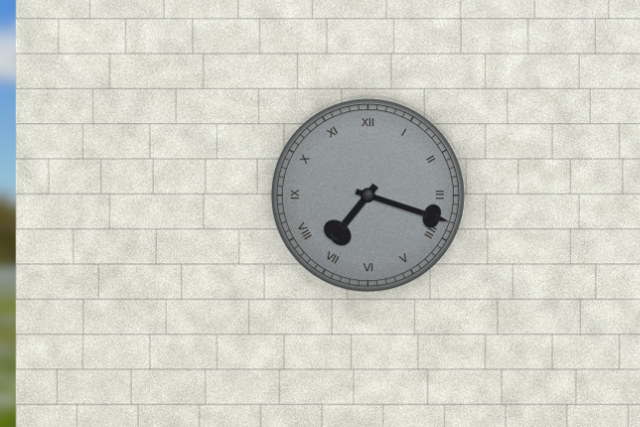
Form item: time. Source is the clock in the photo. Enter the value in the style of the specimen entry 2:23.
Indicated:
7:18
